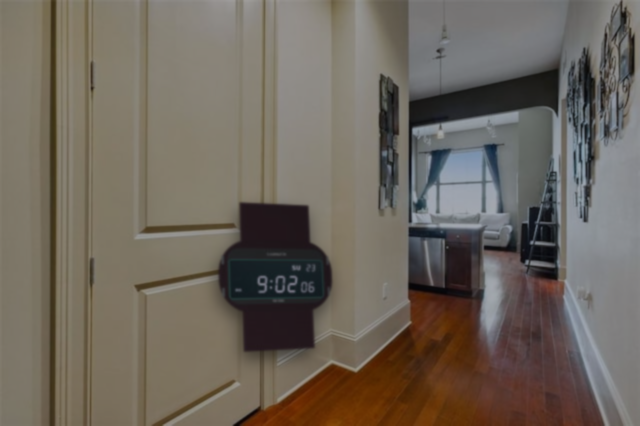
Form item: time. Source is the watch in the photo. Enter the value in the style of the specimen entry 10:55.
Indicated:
9:02
